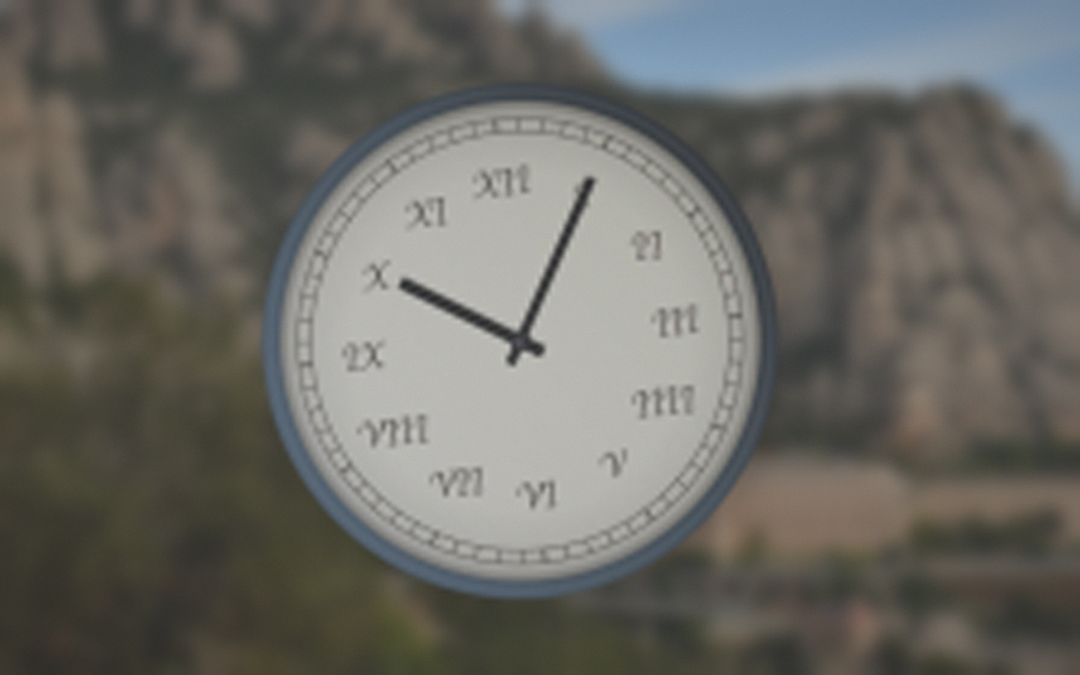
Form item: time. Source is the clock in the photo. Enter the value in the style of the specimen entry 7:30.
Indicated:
10:05
